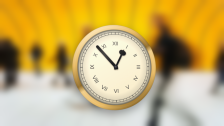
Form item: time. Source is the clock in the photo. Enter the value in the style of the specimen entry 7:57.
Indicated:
12:53
